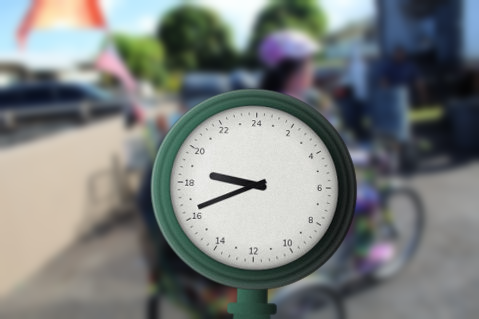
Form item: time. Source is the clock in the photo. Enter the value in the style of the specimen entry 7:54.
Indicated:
18:41
